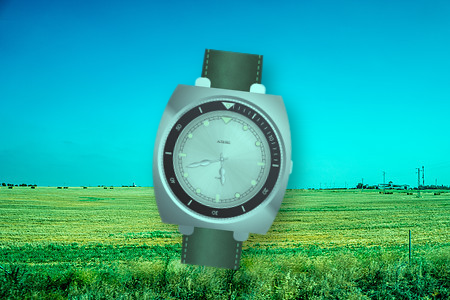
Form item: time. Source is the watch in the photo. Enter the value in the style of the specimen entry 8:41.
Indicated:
5:42
